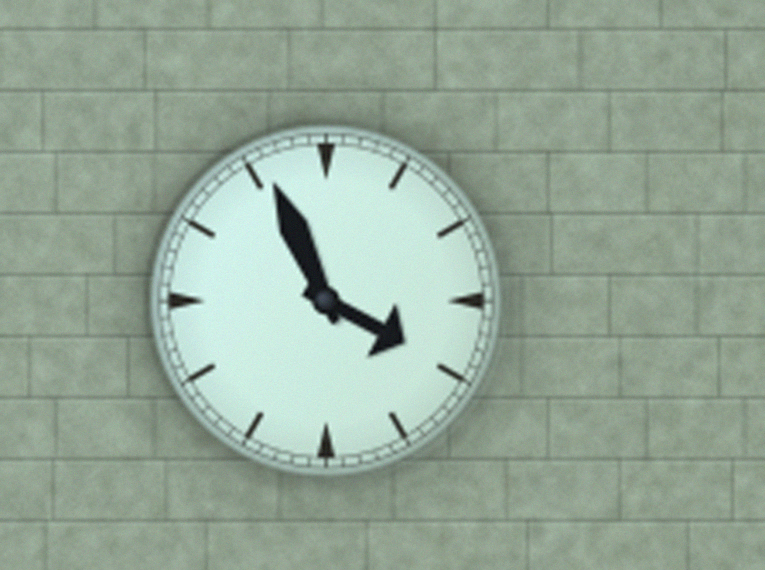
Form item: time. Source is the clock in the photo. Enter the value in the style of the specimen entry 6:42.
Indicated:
3:56
